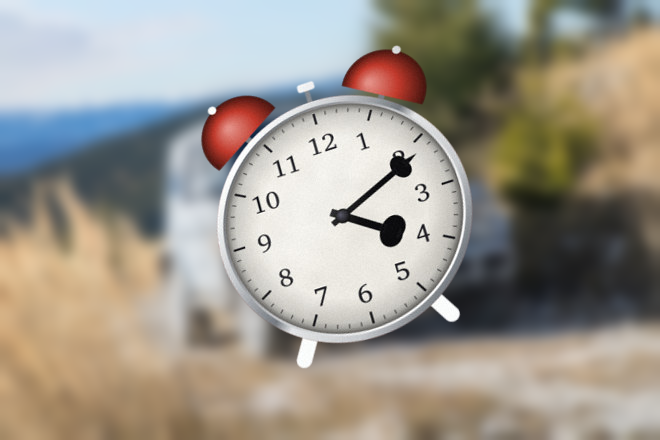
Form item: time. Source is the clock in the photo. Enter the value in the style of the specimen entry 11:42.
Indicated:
4:11
